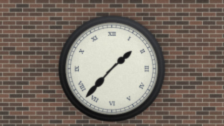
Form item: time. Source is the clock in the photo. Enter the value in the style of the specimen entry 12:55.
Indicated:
1:37
